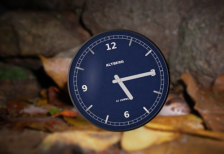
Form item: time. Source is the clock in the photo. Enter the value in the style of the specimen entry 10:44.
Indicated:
5:15
